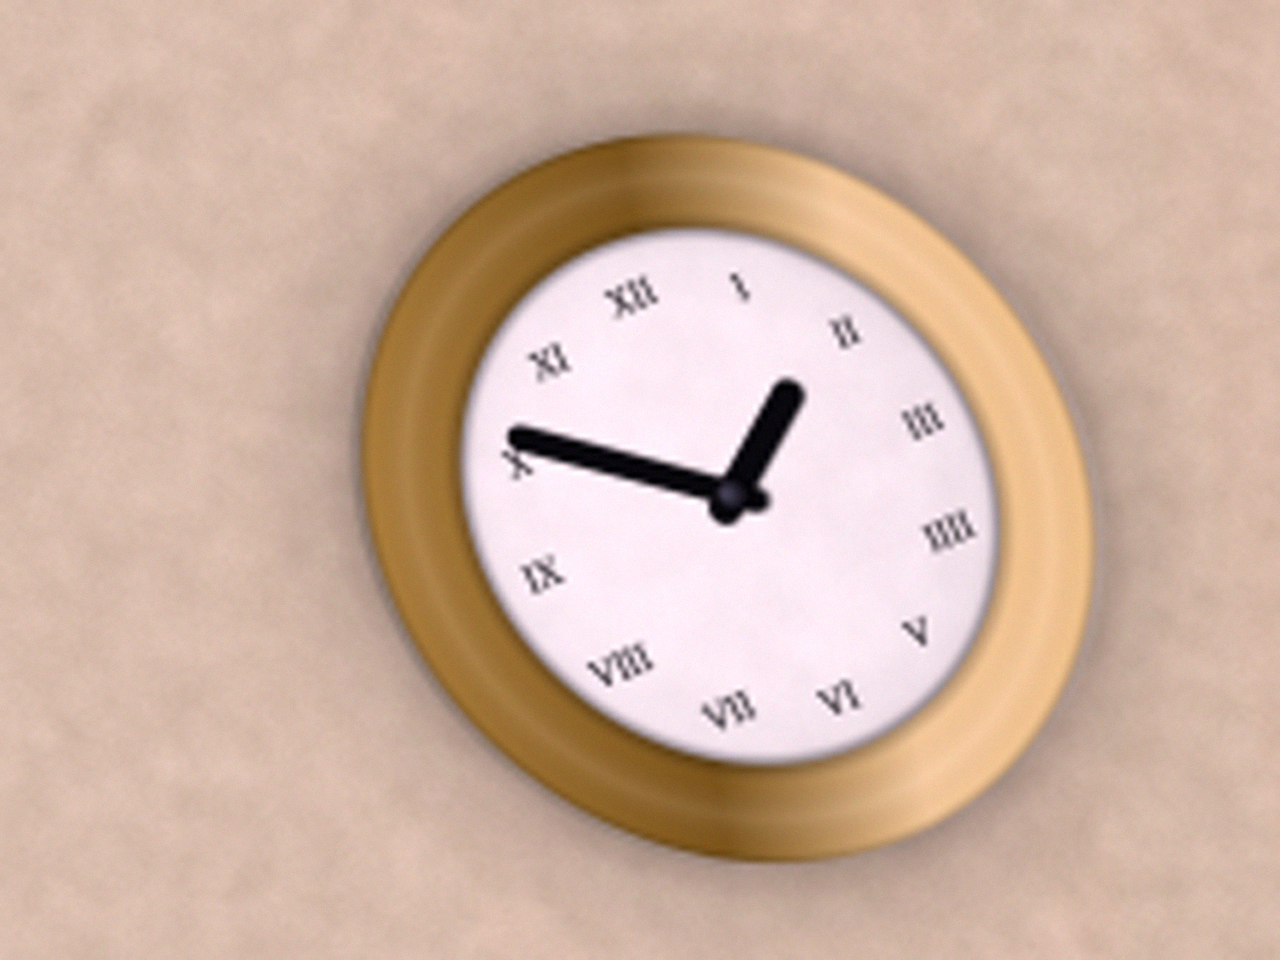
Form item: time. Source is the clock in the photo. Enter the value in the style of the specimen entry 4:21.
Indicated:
1:51
